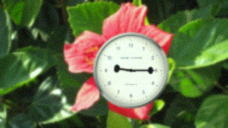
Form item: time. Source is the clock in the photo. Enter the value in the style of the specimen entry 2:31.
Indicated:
9:15
